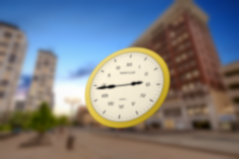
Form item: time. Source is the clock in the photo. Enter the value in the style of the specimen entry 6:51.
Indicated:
2:44
